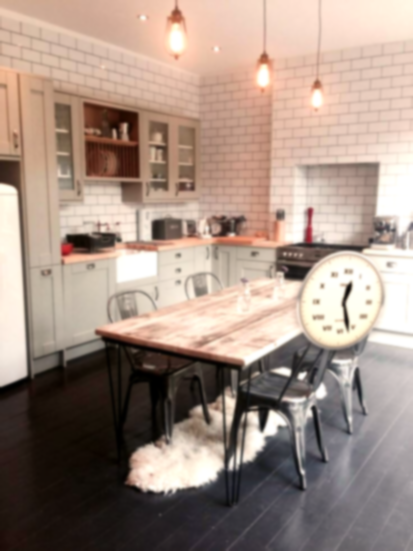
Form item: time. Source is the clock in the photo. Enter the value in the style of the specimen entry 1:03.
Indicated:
12:27
